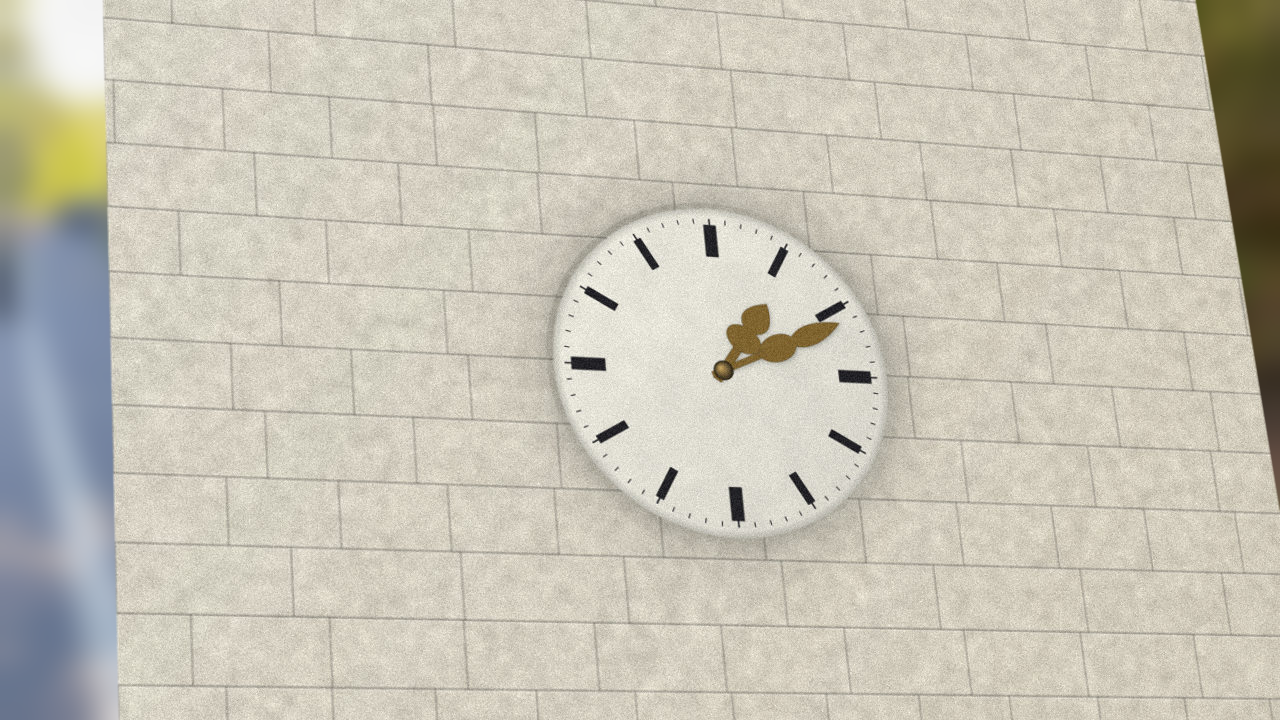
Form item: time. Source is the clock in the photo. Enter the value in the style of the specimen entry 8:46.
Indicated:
1:11
